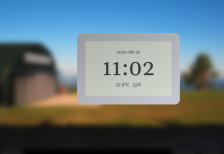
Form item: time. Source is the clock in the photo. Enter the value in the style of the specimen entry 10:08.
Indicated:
11:02
